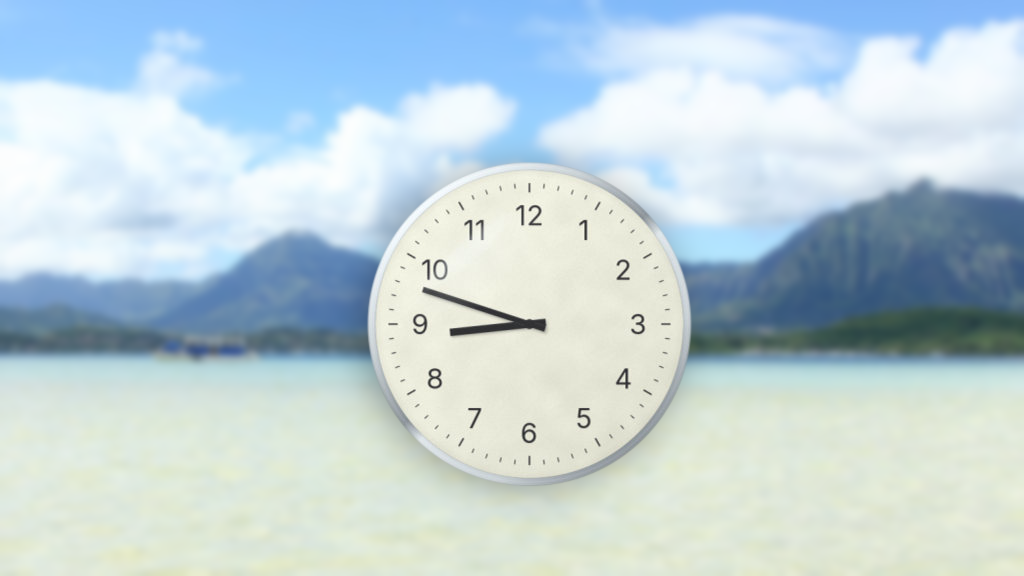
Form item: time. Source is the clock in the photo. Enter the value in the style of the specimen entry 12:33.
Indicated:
8:48
